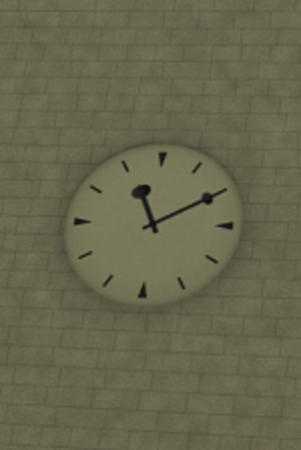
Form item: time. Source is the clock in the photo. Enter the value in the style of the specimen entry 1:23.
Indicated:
11:10
